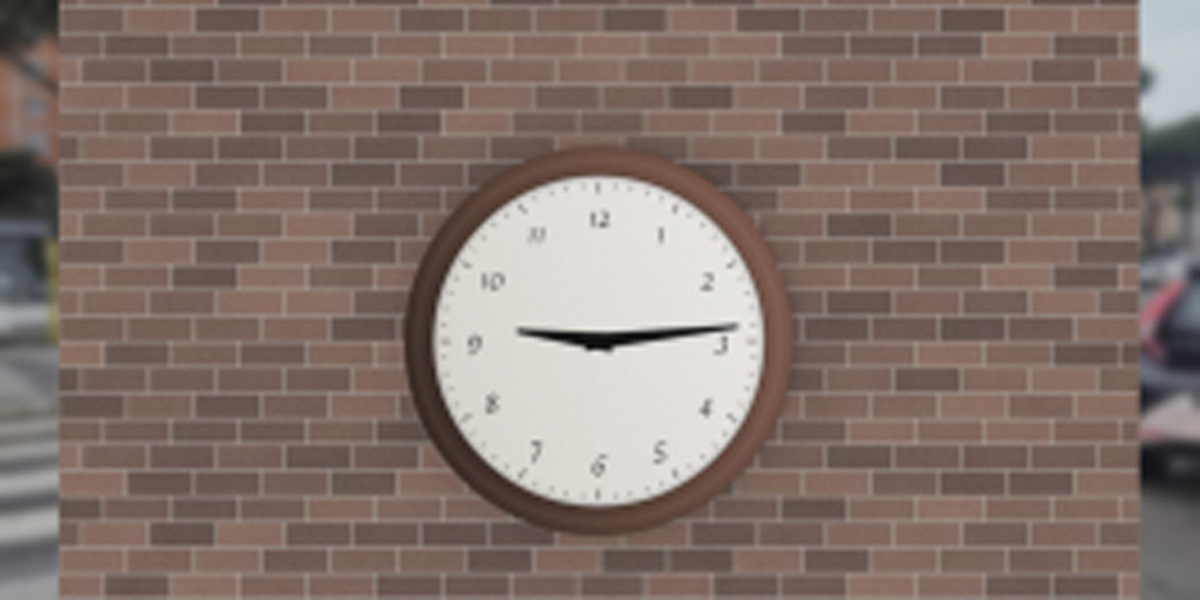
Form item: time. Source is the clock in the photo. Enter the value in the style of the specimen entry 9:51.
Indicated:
9:14
